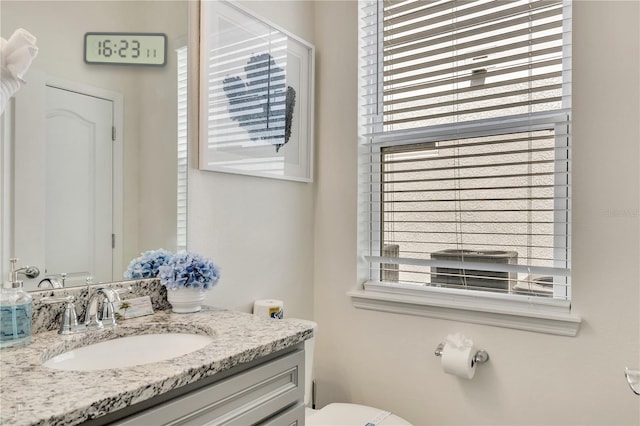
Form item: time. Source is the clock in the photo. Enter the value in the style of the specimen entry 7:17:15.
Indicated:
16:23:11
